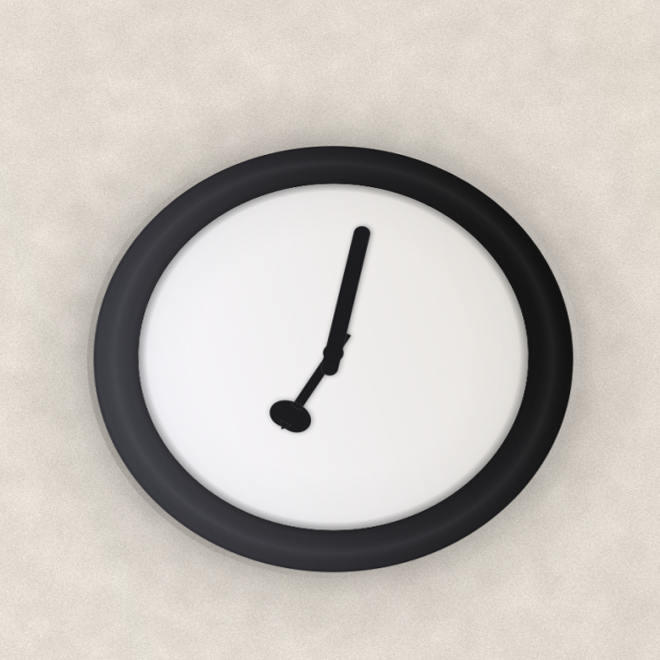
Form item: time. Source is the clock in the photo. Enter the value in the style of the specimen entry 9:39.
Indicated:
7:02
